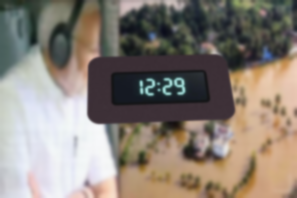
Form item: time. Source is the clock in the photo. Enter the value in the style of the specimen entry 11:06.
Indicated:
12:29
